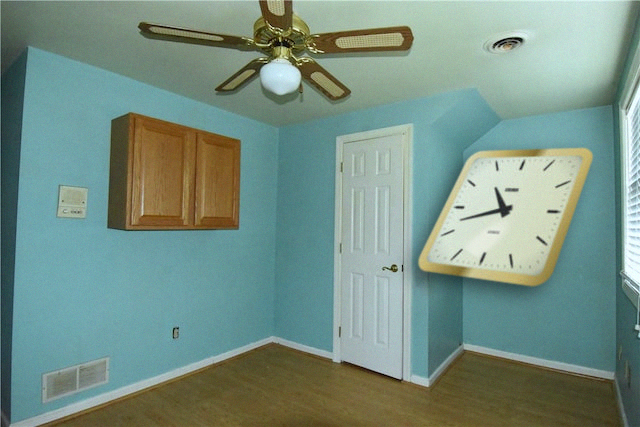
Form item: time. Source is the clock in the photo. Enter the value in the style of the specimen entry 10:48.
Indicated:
10:42
